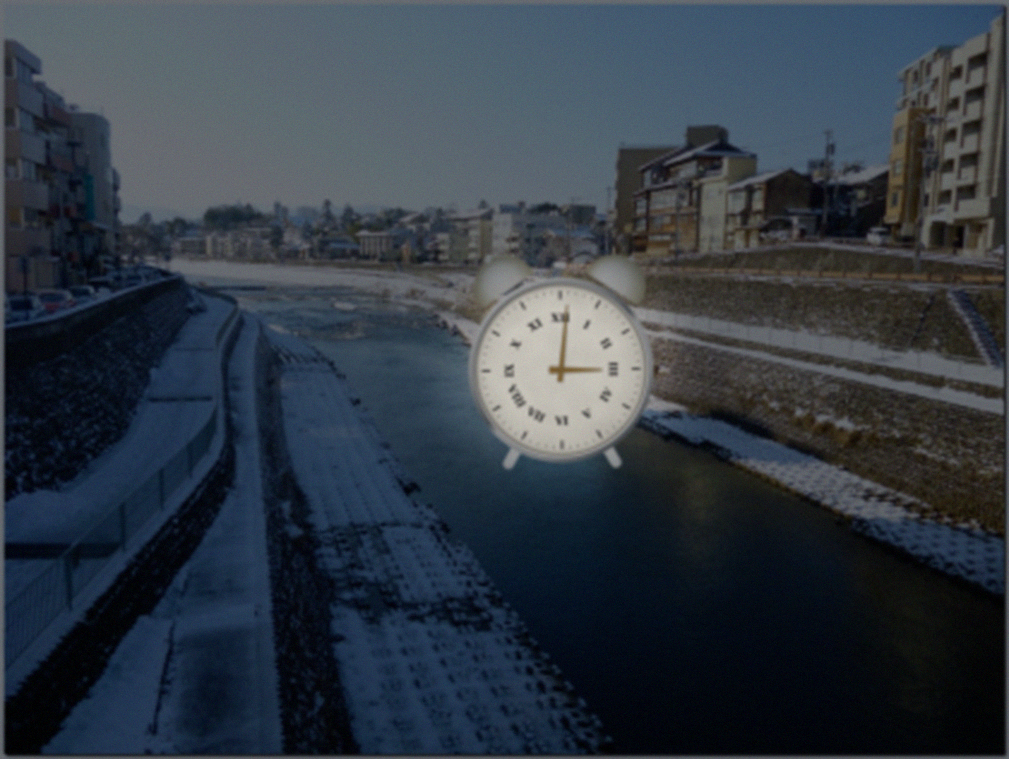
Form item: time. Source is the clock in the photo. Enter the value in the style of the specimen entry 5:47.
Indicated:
3:01
